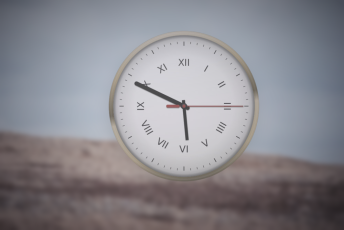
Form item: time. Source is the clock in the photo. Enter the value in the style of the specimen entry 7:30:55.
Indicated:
5:49:15
